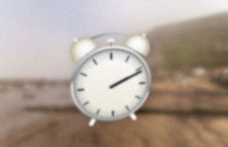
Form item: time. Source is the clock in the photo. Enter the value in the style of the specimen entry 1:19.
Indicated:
2:11
